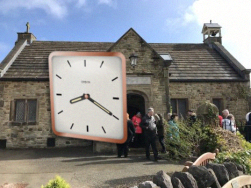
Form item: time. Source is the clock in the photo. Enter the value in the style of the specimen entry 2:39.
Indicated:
8:20
